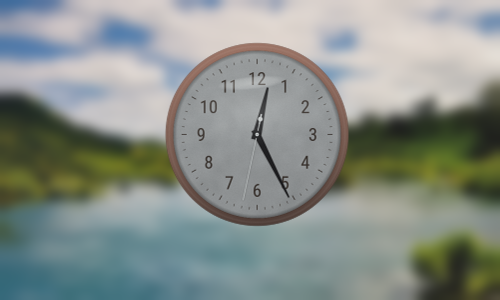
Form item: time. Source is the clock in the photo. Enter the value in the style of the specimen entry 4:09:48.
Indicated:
12:25:32
